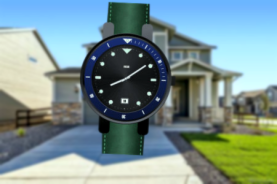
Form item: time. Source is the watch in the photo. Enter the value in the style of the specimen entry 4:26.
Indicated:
8:09
